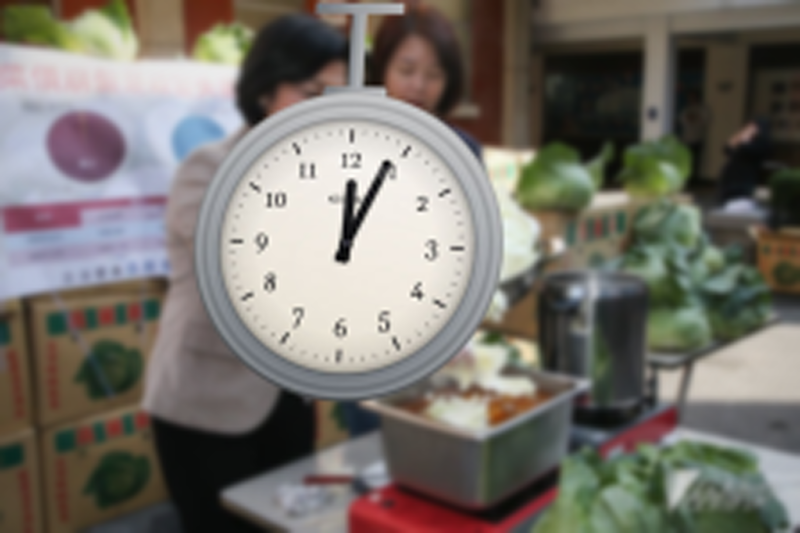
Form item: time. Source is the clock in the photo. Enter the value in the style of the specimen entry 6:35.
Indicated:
12:04
